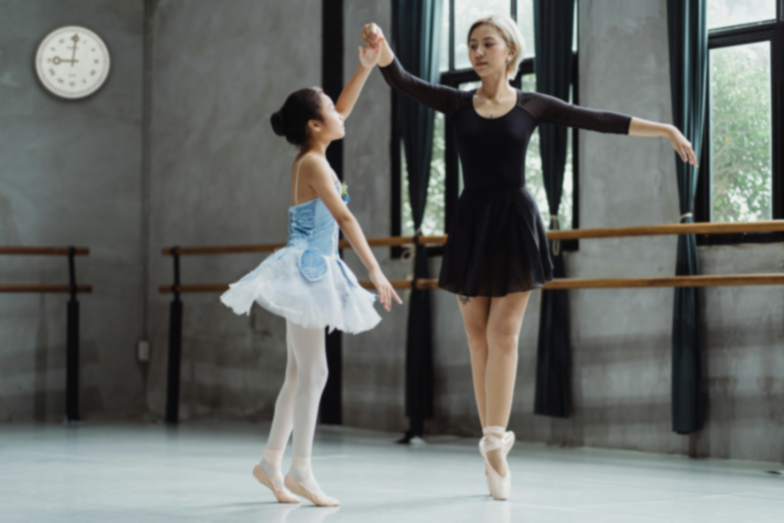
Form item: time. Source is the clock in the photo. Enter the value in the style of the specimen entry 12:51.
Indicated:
9:01
